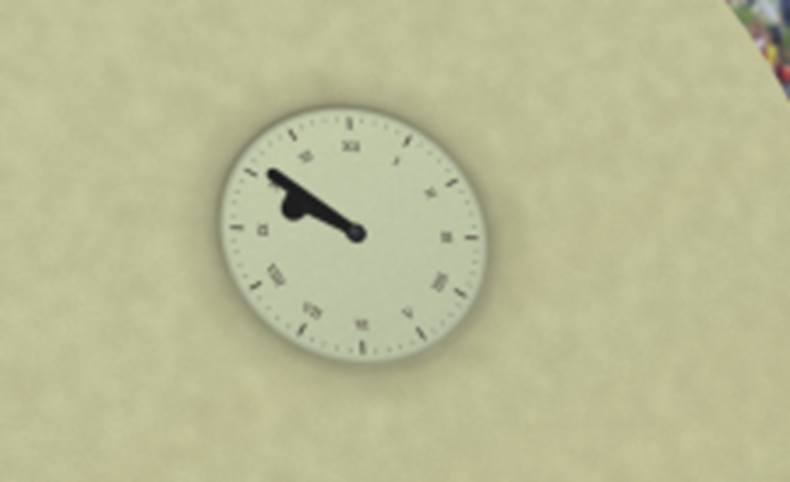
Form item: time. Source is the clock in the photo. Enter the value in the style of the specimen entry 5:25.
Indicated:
9:51
